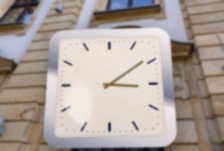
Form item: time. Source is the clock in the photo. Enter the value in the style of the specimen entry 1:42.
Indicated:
3:09
